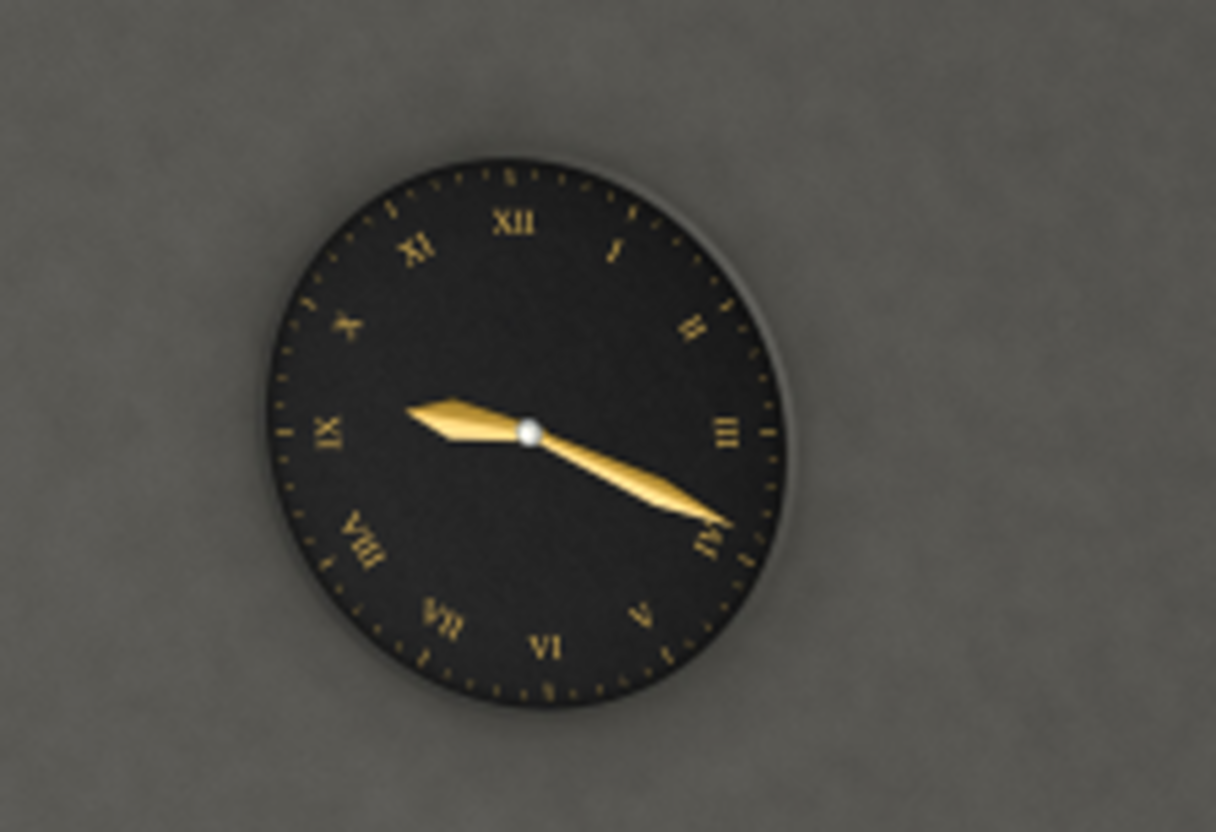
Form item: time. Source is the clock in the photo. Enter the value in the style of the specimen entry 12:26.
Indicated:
9:19
